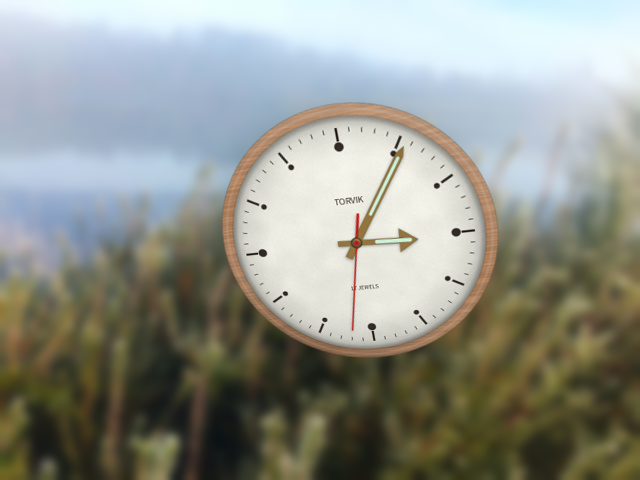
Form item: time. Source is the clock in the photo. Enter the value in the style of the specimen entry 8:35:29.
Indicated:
3:05:32
